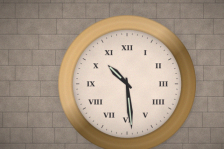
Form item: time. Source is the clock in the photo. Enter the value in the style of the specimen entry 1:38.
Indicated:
10:29
